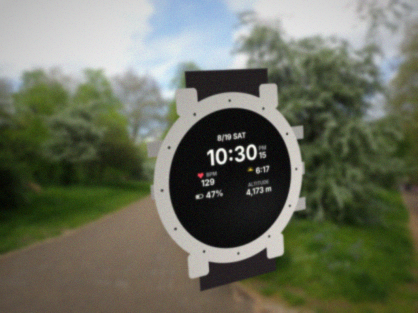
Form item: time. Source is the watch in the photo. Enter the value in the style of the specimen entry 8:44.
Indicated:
10:30
